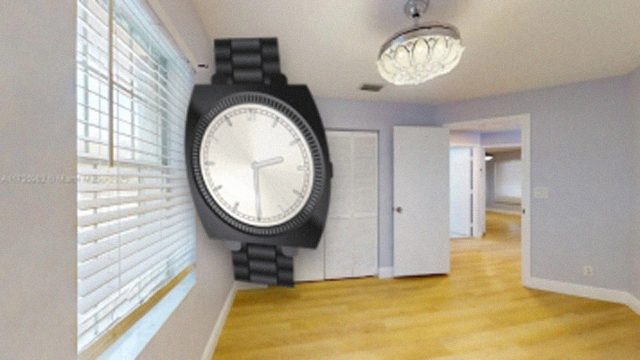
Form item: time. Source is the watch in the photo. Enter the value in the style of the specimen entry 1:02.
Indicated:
2:30
